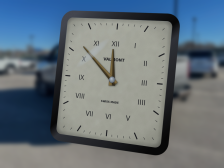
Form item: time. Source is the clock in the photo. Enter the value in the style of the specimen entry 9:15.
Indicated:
11:52
